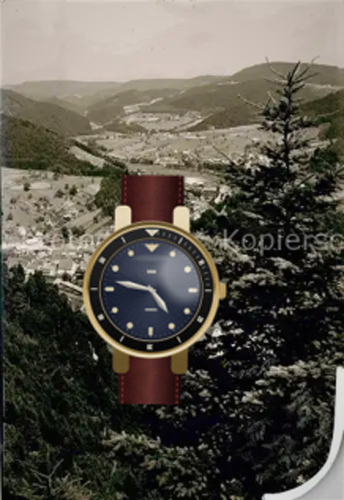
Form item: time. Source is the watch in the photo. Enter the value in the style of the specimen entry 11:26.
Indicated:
4:47
